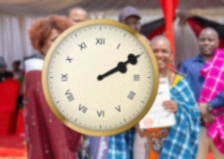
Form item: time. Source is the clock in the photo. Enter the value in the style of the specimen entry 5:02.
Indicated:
2:10
